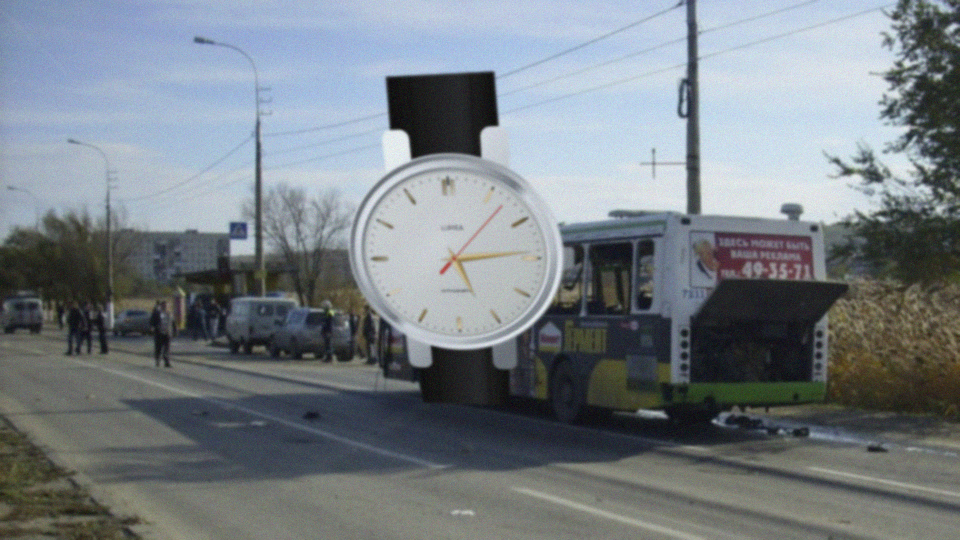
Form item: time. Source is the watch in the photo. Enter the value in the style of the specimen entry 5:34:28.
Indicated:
5:14:07
